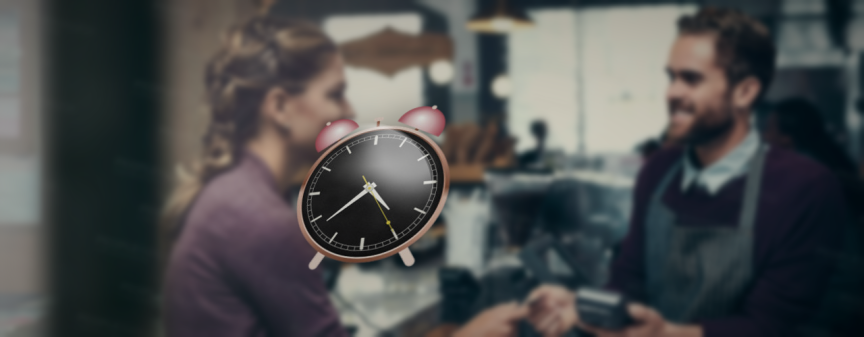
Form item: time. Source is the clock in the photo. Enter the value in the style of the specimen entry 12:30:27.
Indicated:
4:38:25
